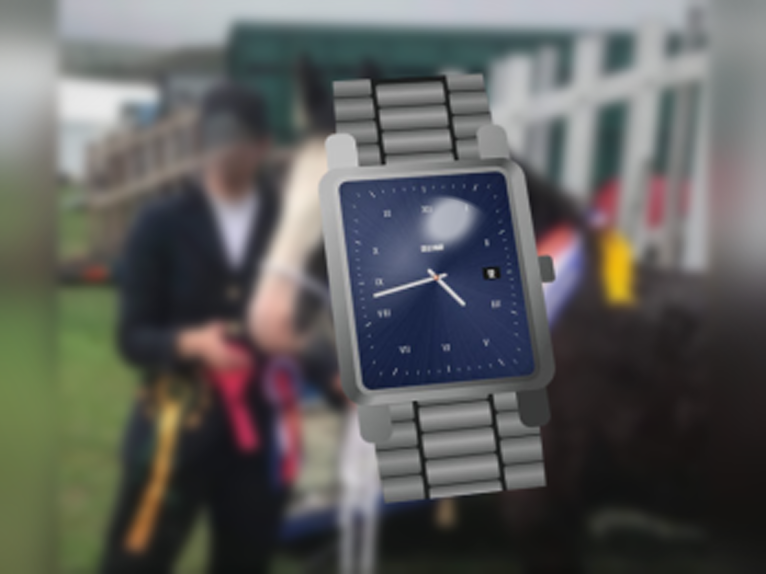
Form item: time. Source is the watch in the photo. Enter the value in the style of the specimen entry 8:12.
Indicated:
4:43
